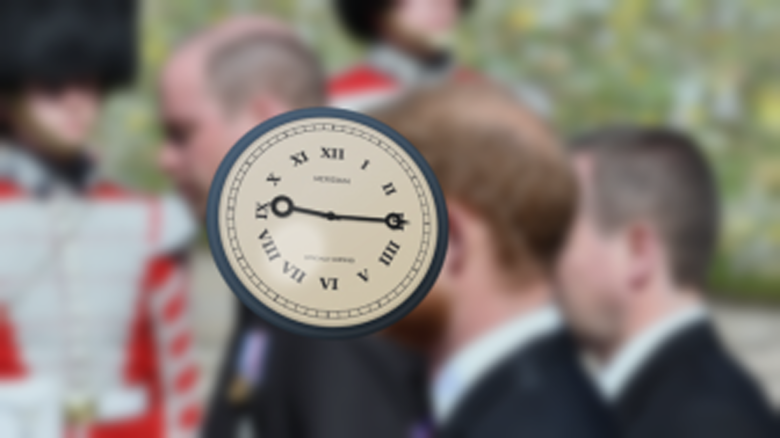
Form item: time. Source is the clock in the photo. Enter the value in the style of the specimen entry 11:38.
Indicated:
9:15
